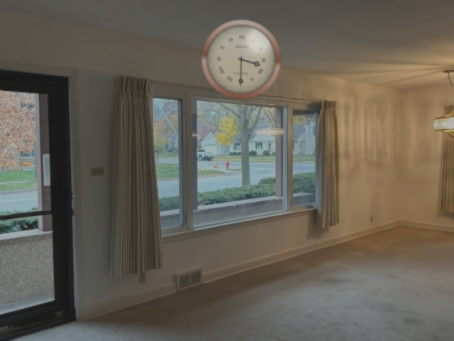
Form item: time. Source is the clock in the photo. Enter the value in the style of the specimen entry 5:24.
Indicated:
3:30
